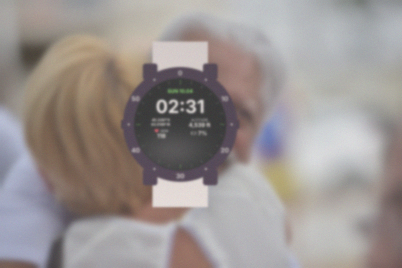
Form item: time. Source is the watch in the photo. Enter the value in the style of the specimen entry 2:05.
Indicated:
2:31
